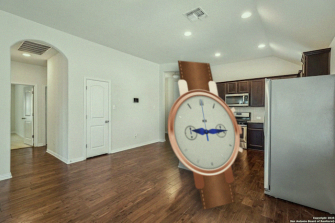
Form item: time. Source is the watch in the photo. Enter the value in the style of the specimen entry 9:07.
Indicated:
9:15
